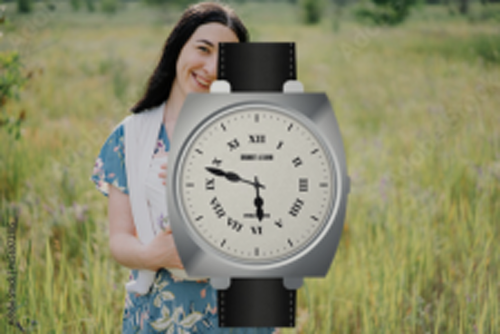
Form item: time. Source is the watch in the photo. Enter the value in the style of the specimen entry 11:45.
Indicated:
5:48
